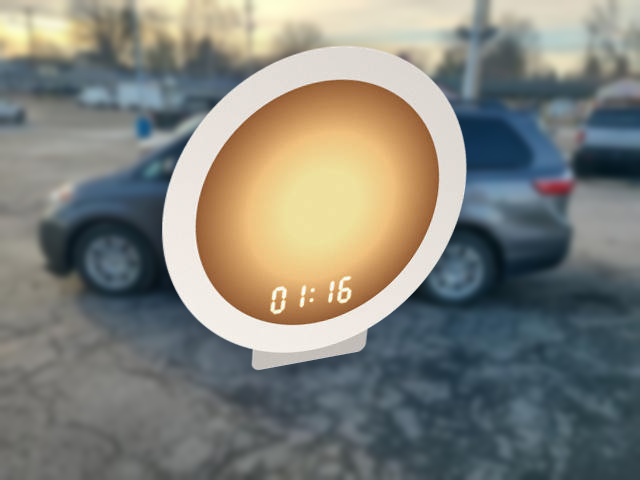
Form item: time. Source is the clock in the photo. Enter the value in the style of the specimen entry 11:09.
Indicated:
1:16
